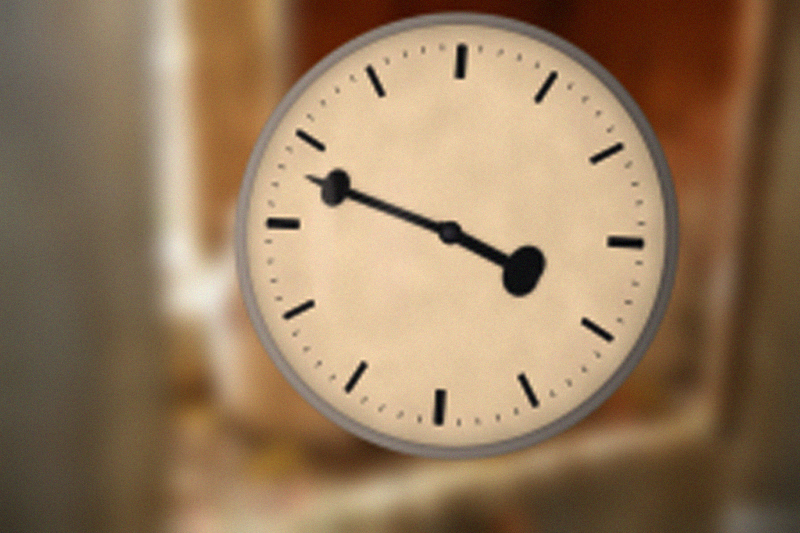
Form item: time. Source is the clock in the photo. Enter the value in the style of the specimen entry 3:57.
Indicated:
3:48
